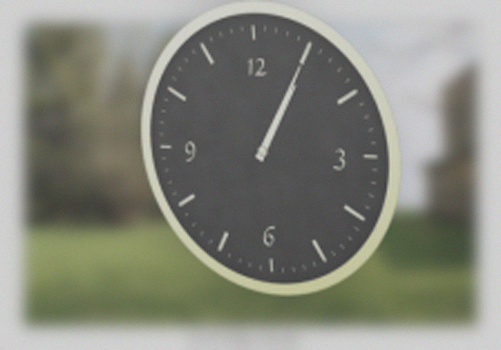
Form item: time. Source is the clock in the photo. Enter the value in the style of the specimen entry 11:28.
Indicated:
1:05
